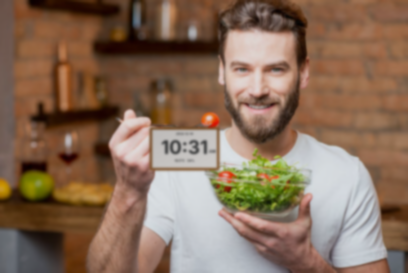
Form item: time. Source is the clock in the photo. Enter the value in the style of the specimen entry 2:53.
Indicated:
10:31
